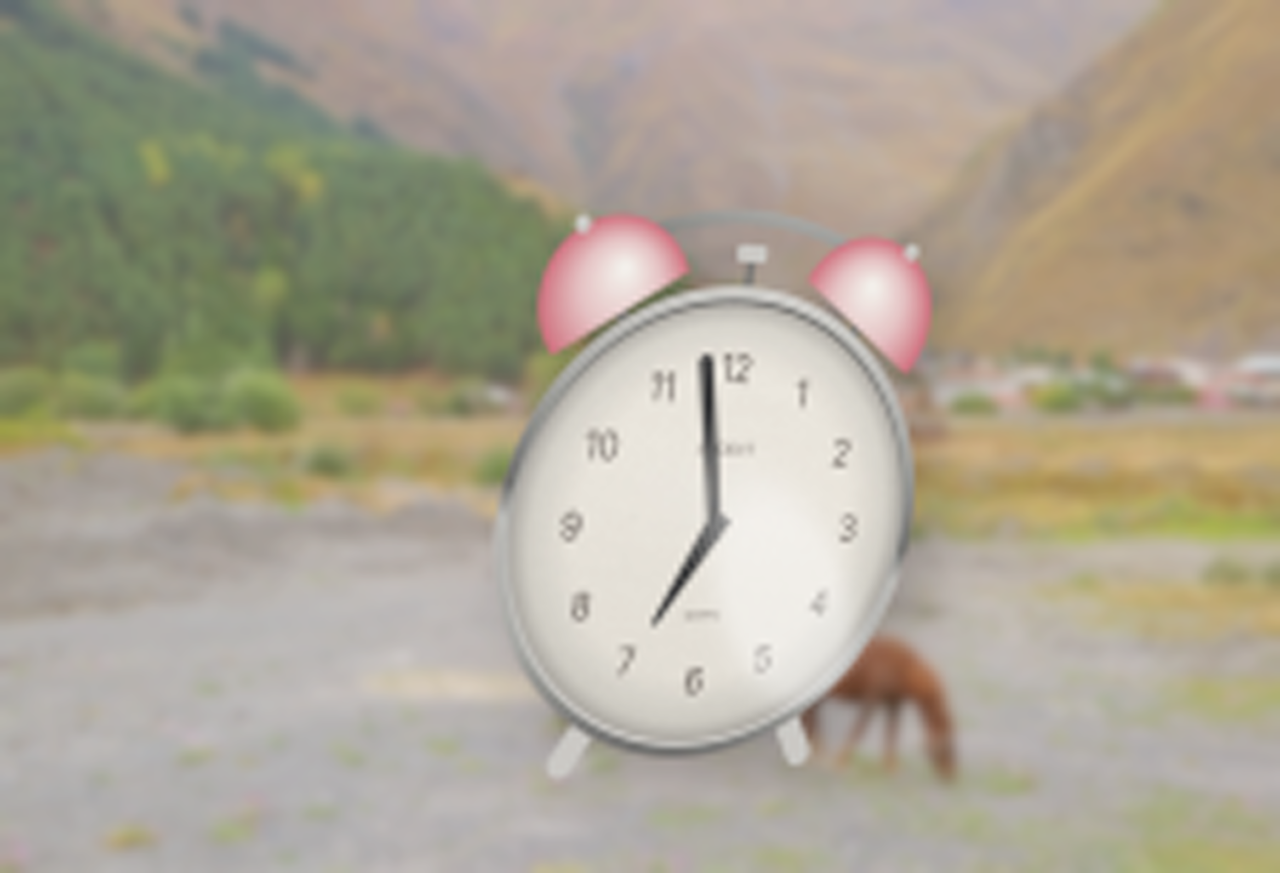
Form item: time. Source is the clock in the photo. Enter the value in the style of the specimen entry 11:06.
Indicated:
6:58
